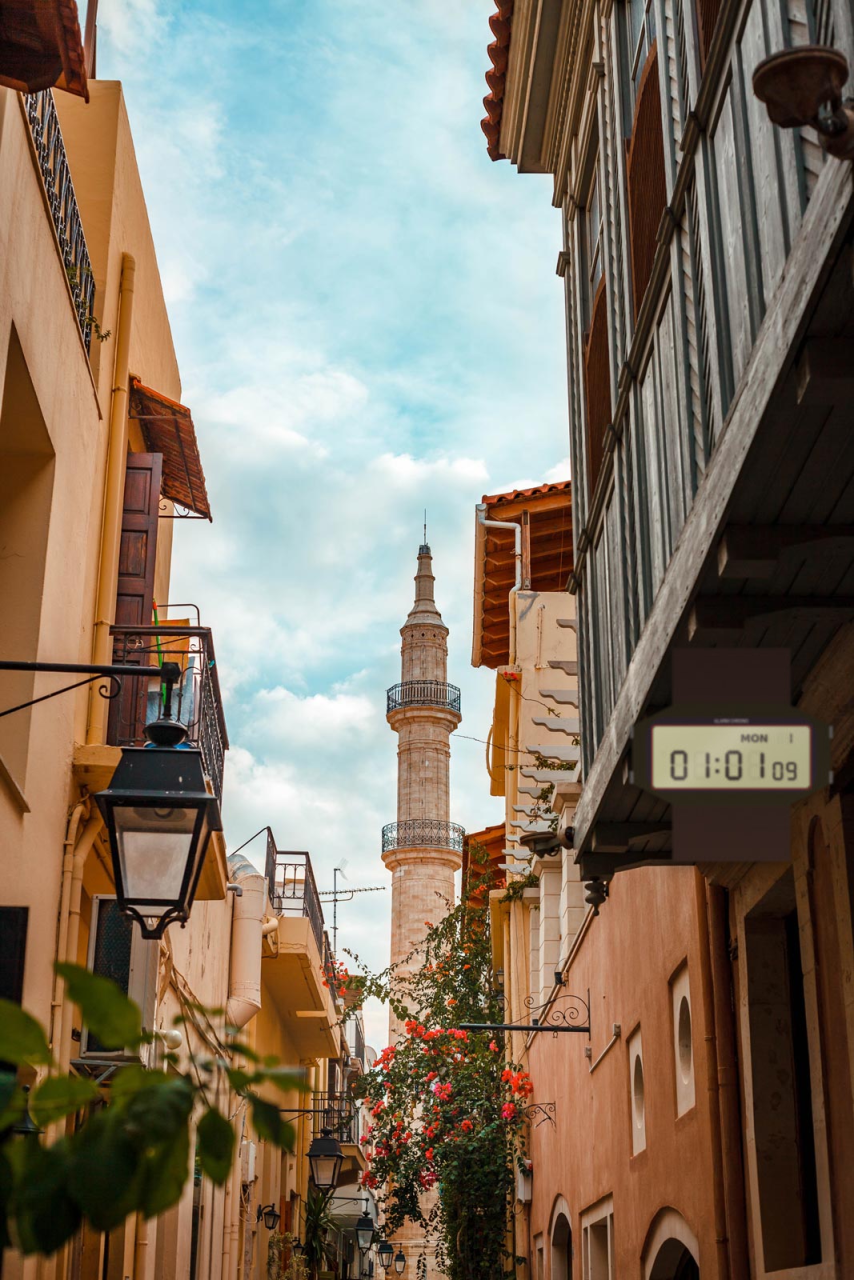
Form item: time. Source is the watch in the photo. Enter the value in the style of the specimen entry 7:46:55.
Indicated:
1:01:09
